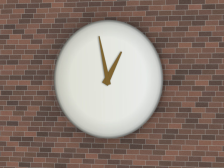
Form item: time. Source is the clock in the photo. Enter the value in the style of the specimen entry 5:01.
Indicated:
12:58
